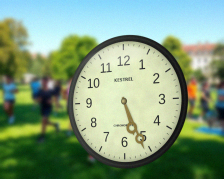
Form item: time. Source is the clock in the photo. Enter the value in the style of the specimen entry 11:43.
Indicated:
5:26
